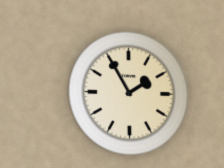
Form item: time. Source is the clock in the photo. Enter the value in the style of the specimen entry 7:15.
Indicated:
1:55
